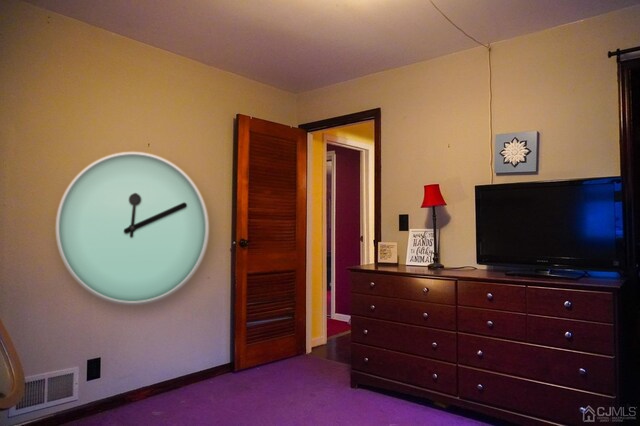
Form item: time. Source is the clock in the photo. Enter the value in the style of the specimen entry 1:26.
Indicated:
12:11
